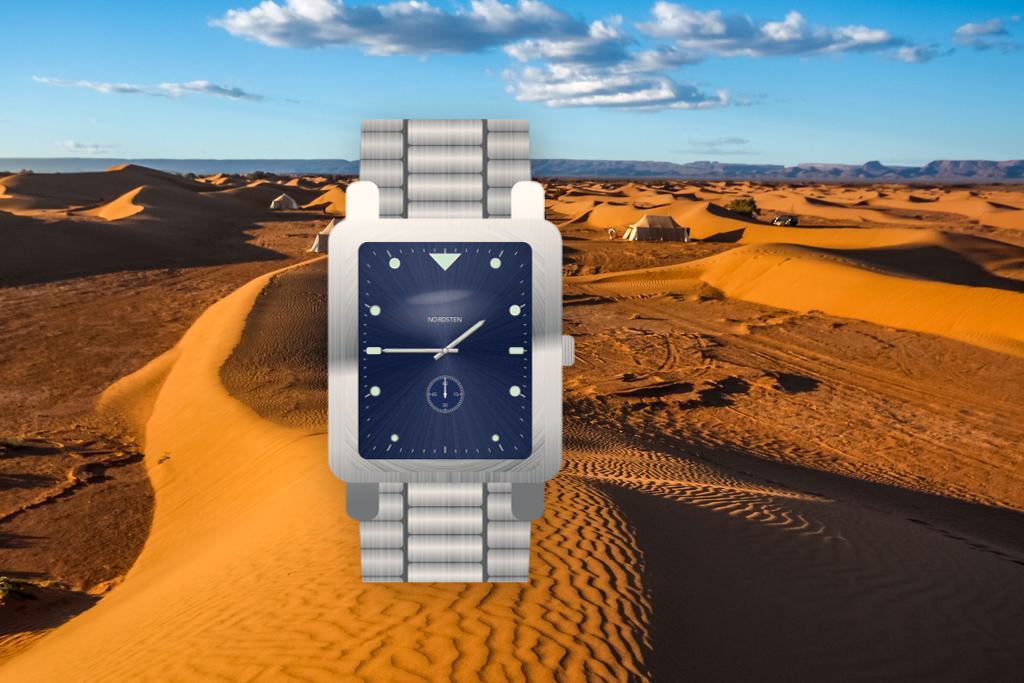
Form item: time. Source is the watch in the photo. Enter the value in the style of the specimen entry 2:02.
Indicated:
1:45
